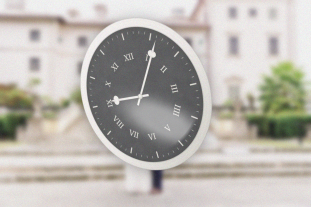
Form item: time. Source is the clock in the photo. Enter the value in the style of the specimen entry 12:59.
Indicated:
9:06
